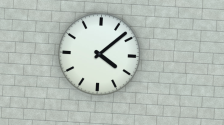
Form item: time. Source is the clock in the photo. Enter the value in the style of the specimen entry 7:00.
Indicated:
4:08
